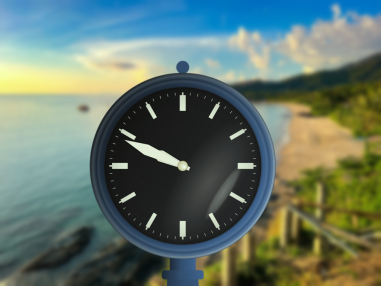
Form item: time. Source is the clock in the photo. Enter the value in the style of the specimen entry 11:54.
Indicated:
9:49
